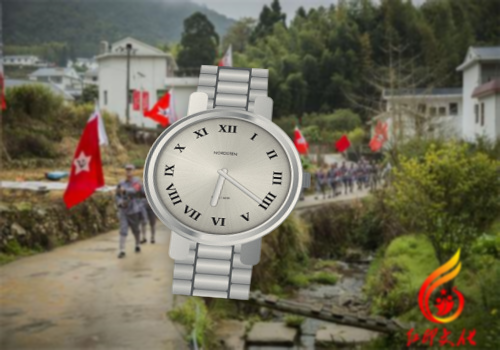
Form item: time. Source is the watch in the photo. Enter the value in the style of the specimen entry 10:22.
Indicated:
6:21
